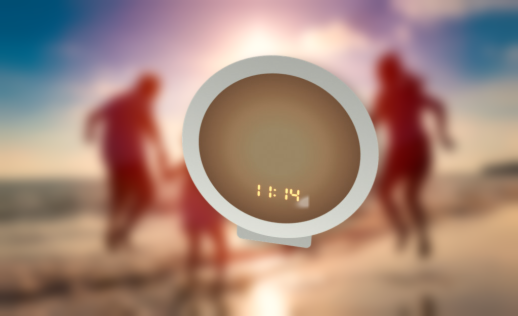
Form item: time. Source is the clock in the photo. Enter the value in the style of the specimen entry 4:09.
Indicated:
11:14
